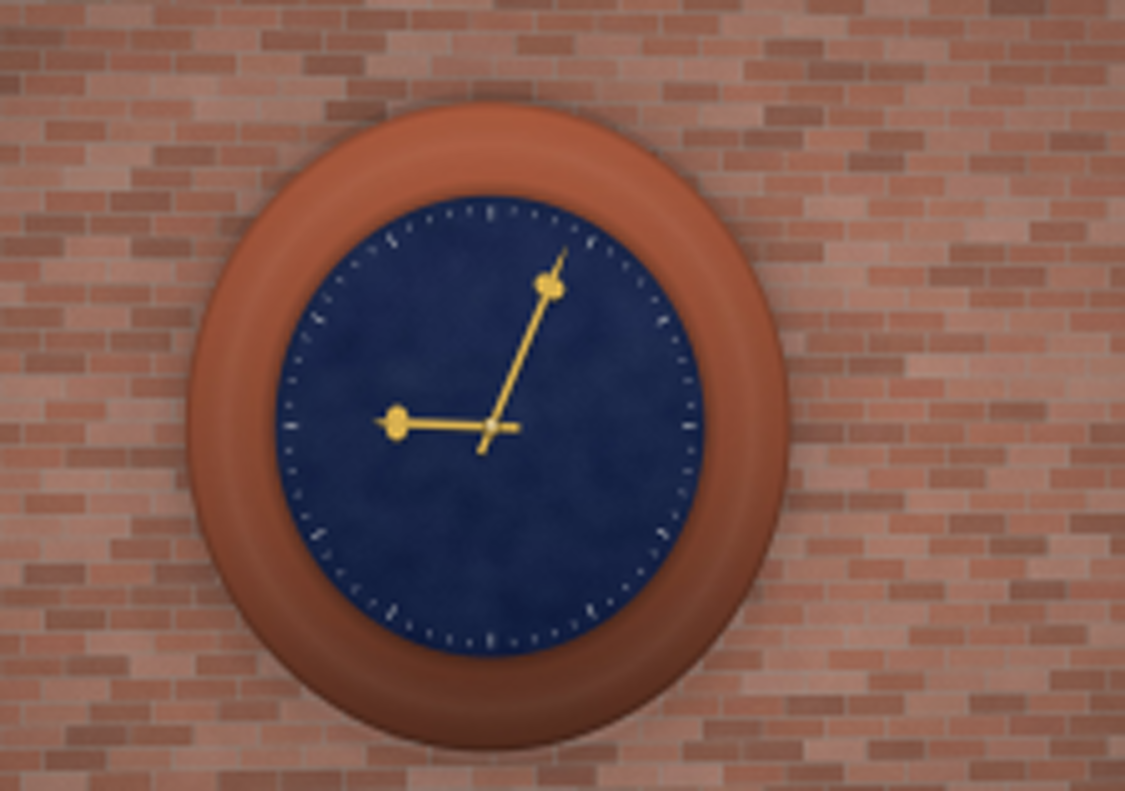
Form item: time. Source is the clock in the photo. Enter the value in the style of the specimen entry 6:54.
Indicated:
9:04
